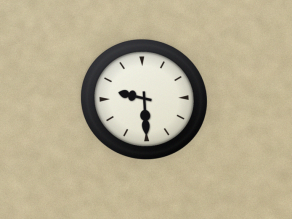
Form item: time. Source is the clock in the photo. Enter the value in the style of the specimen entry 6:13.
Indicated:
9:30
